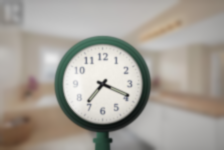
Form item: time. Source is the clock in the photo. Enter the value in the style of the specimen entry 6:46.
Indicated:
7:19
